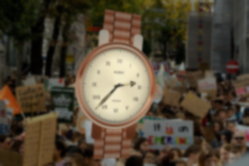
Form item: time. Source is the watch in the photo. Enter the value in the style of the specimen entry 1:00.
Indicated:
2:37
